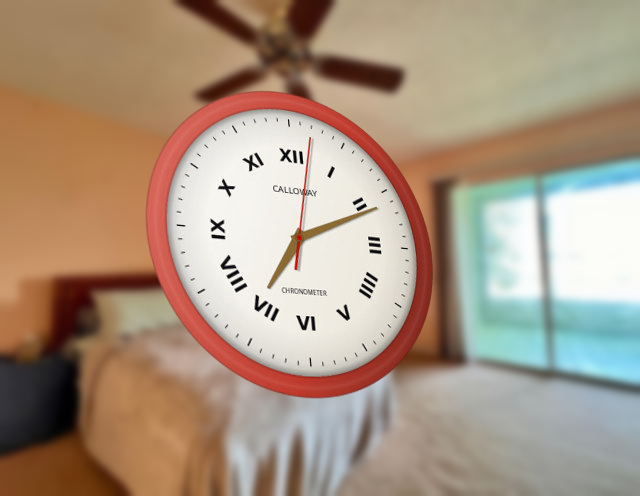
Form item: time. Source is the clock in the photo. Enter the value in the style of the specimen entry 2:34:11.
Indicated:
7:11:02
